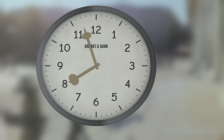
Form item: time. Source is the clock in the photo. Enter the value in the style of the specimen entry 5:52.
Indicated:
7:57
